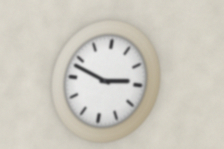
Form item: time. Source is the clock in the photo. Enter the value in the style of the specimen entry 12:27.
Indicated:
2:48
